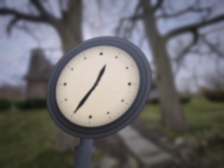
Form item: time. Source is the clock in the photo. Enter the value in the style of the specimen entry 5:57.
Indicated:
12:35
